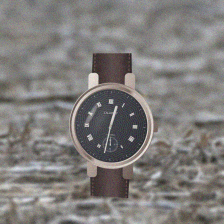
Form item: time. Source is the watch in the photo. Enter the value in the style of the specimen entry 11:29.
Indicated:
12:32
